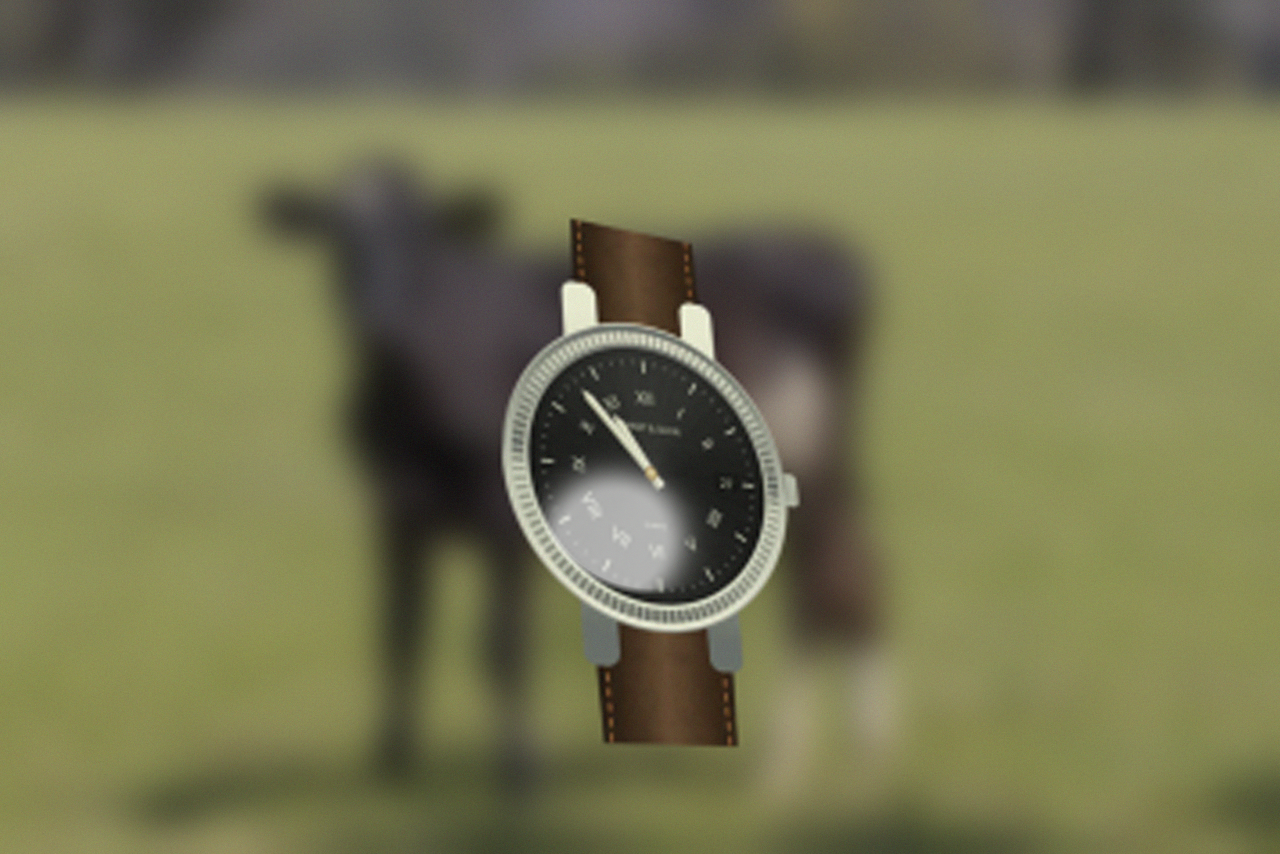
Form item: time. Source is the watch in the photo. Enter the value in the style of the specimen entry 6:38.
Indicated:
10:53
